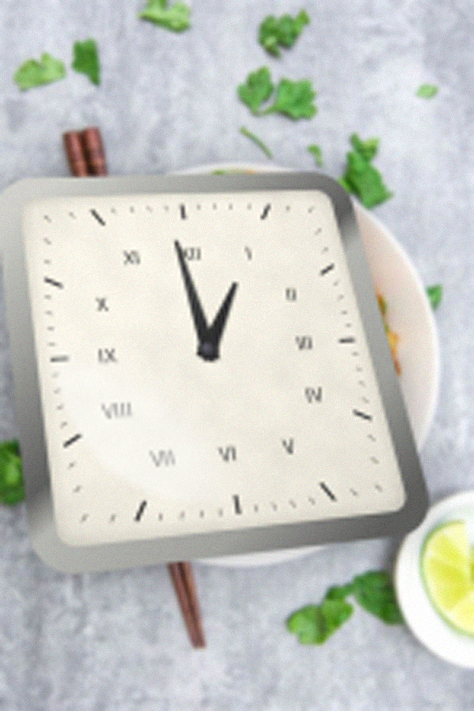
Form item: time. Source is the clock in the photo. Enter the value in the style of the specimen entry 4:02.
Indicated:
12:59
